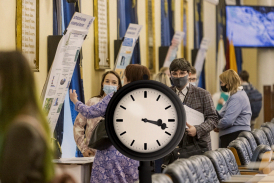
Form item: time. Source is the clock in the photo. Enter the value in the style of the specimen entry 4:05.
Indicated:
3:18
